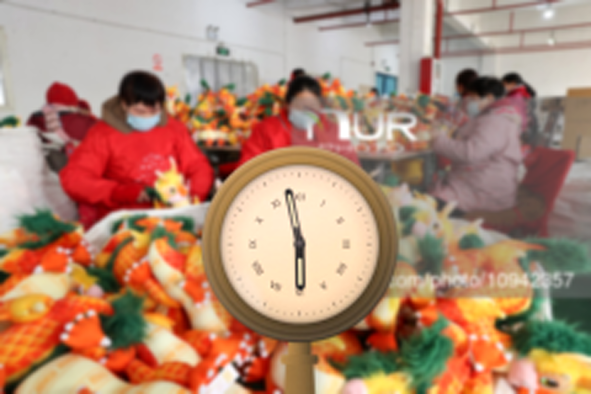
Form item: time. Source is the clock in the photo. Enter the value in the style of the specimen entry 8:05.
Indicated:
5:58
